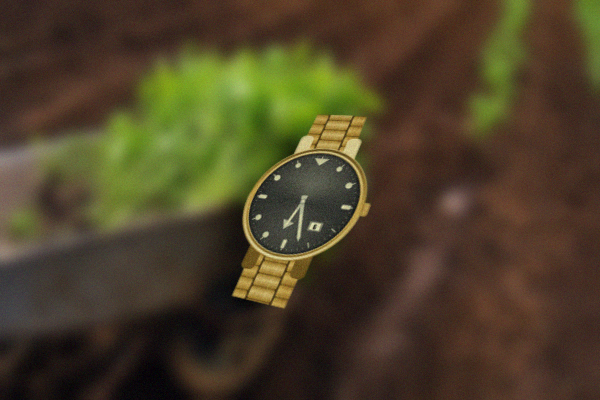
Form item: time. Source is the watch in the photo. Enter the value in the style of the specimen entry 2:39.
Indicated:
6:27
